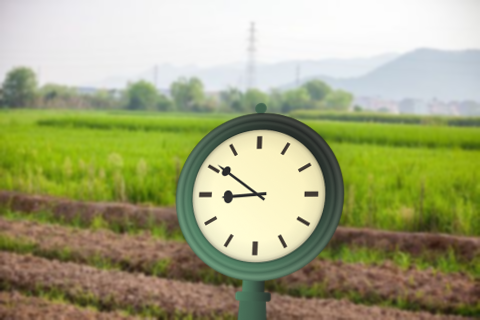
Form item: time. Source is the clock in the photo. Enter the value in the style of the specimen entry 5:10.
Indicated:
8:51
